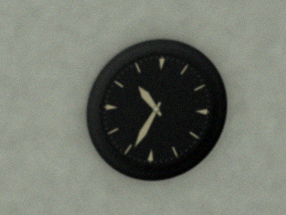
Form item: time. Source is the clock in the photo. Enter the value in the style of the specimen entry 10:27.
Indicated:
10:34
